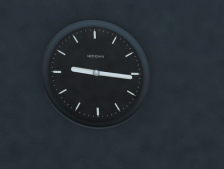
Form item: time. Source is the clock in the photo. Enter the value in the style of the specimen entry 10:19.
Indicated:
9:16
